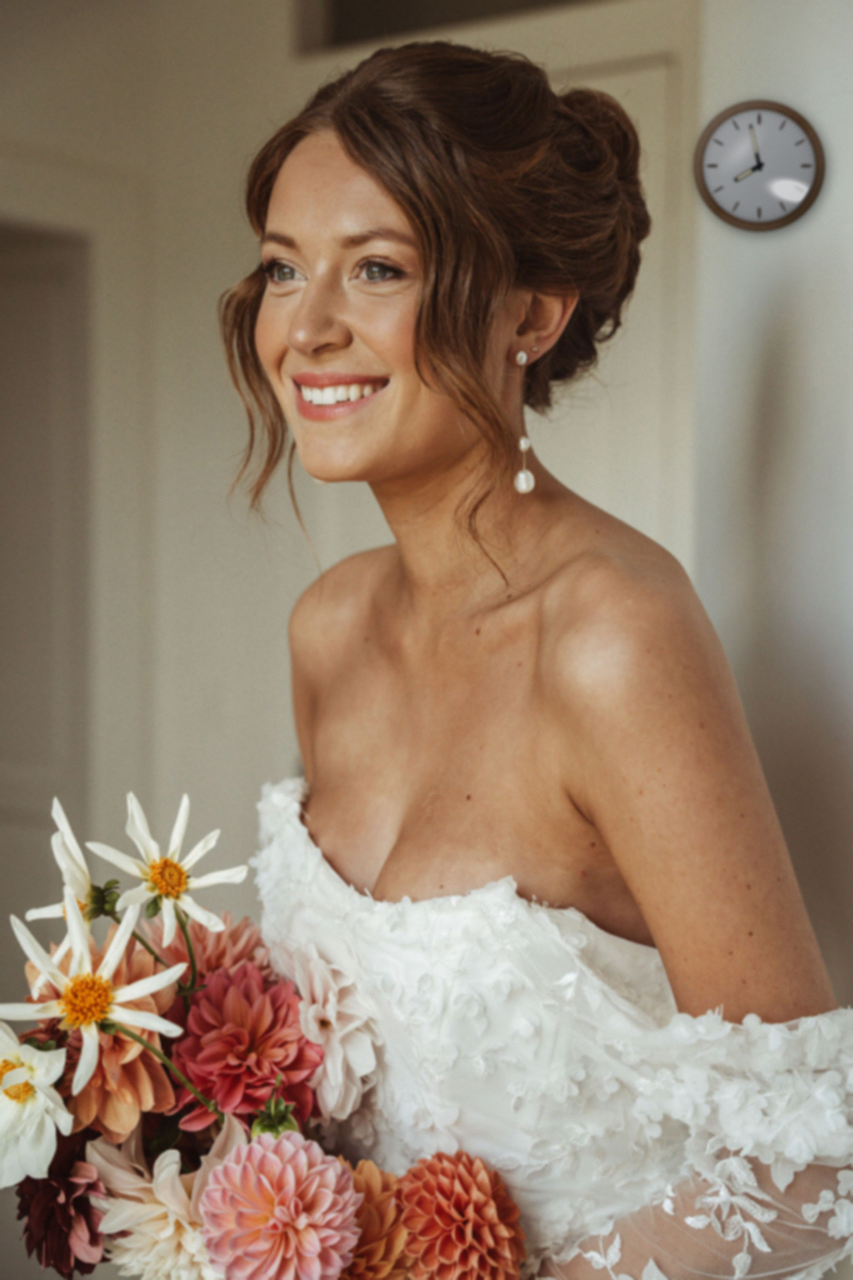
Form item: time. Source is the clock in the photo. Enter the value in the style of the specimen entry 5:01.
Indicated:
7:58
